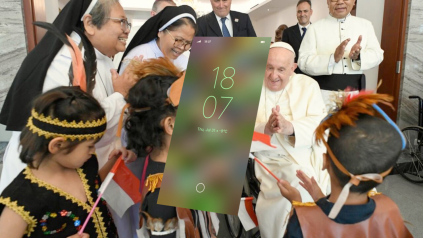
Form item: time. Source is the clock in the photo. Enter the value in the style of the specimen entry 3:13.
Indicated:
18:07
